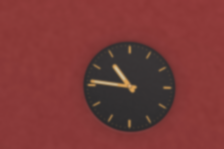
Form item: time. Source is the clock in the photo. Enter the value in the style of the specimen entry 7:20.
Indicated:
10:46
